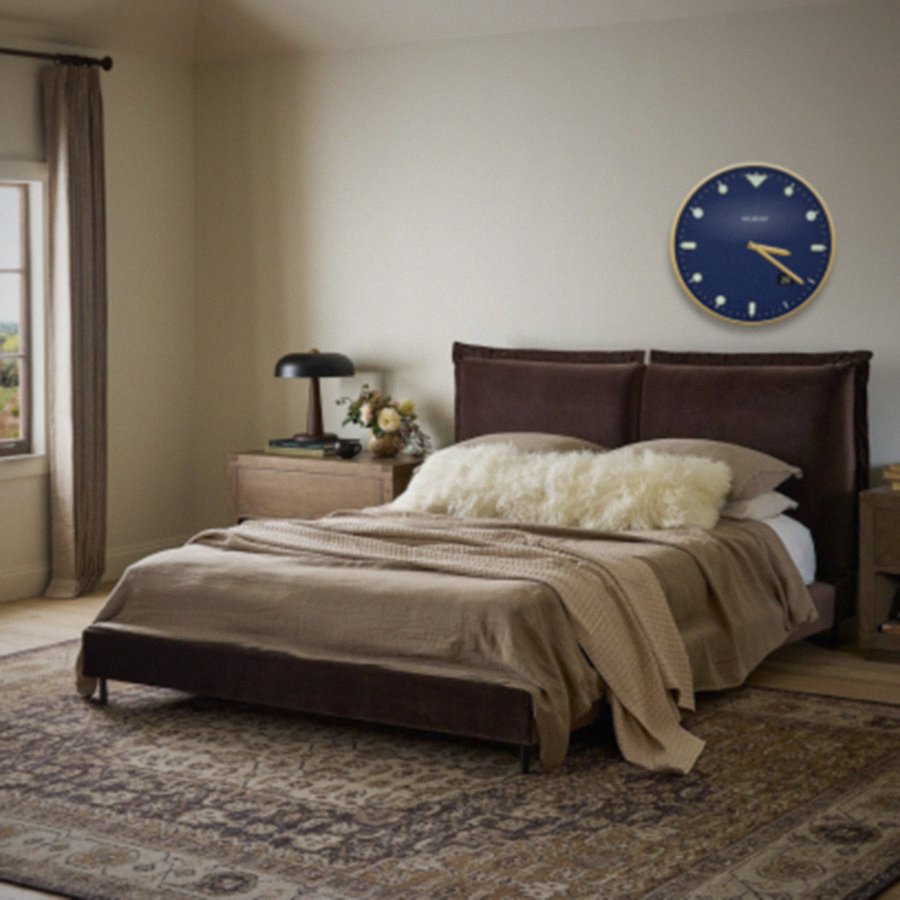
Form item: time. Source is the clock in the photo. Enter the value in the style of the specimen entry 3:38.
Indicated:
3:21
